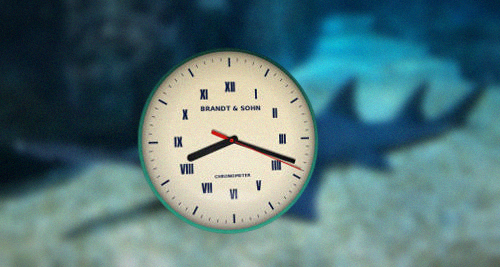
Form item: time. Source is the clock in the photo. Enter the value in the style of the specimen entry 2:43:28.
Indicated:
8:18:19
